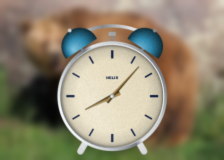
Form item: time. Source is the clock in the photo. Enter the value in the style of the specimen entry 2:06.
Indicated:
8:07
